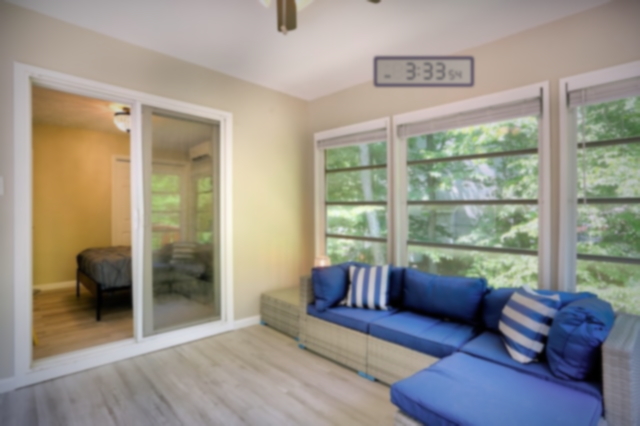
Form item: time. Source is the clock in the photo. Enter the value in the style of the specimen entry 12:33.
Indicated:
3:33
